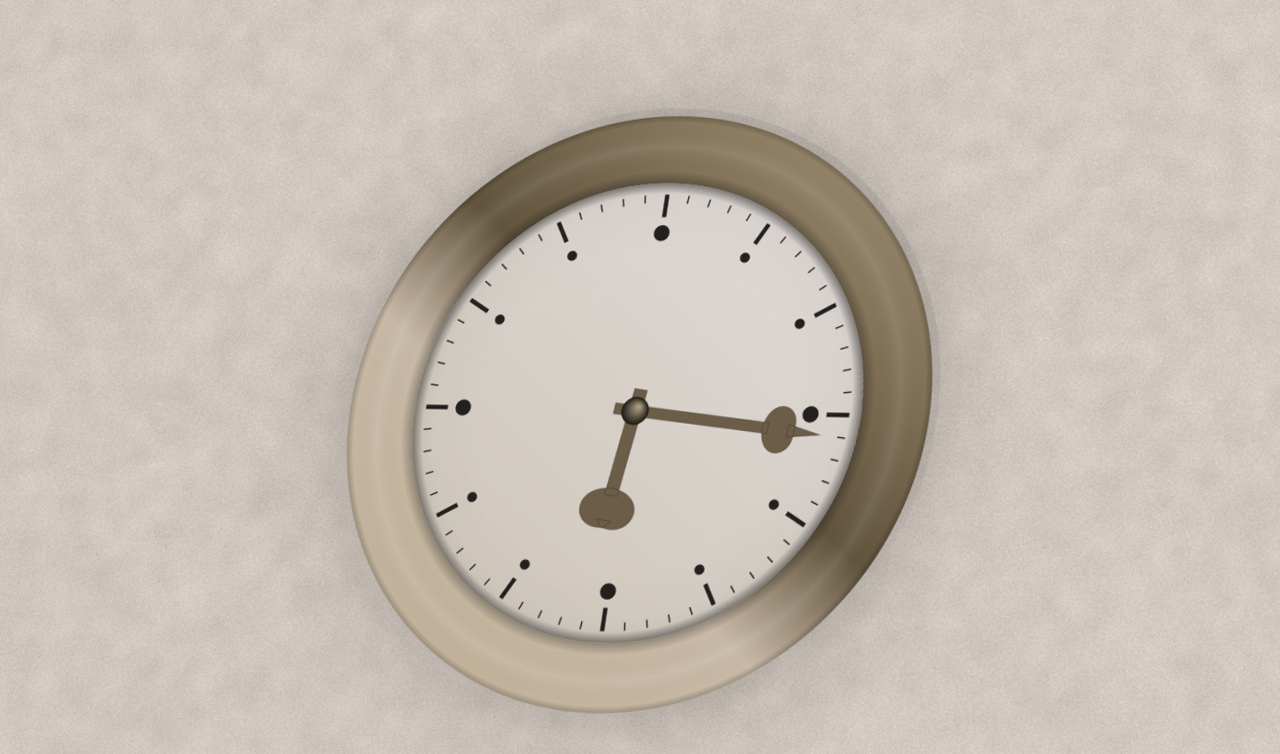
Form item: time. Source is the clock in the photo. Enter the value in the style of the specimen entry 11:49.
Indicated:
6:16
